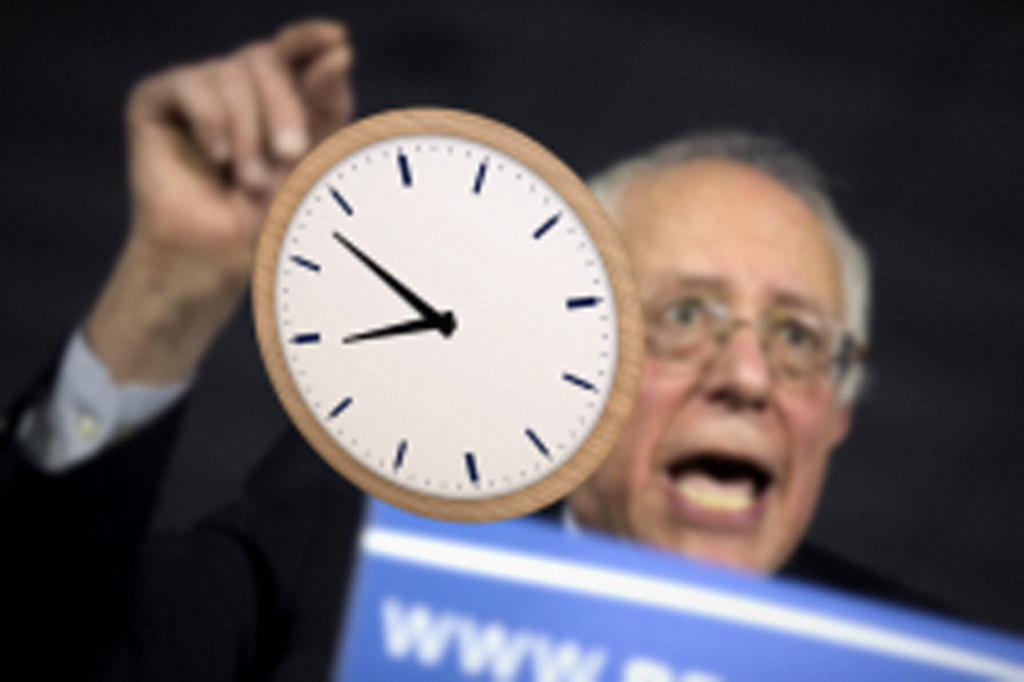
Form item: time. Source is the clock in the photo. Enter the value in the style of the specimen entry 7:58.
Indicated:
8:53
